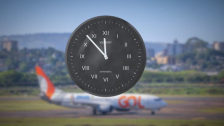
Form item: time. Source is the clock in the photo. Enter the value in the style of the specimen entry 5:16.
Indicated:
11:53
